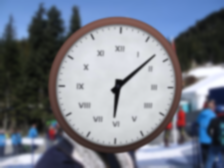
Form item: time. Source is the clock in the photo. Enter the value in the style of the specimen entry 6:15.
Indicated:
6:08
